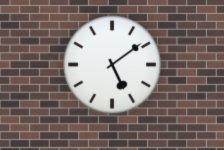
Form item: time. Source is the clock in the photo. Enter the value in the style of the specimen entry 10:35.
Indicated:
5:09
